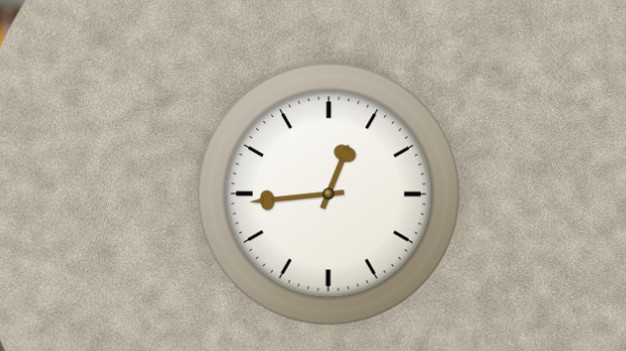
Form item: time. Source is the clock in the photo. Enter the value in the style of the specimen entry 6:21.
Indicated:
12:44
